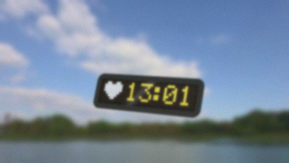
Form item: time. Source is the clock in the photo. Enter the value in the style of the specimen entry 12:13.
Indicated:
13:01
